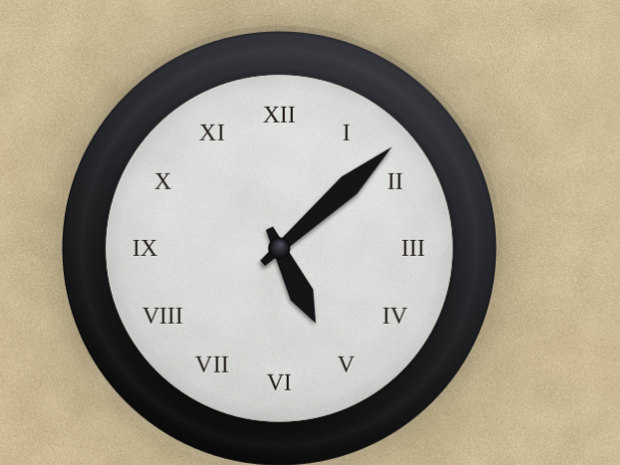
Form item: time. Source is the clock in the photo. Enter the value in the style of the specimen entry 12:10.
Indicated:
5:08
